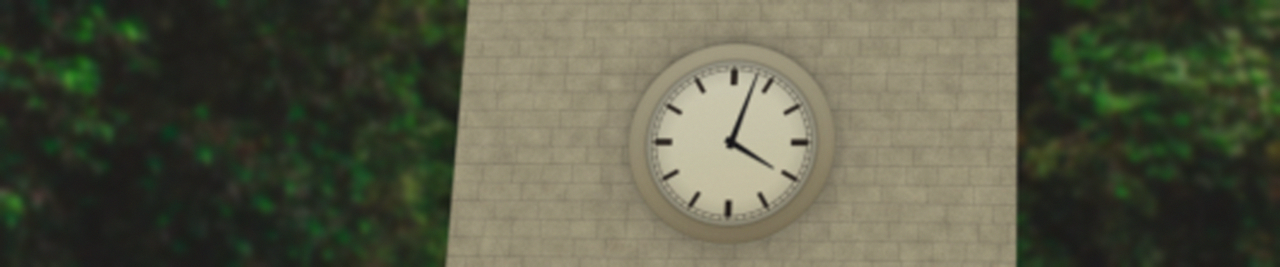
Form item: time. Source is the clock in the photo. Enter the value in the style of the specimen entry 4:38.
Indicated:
4:03
